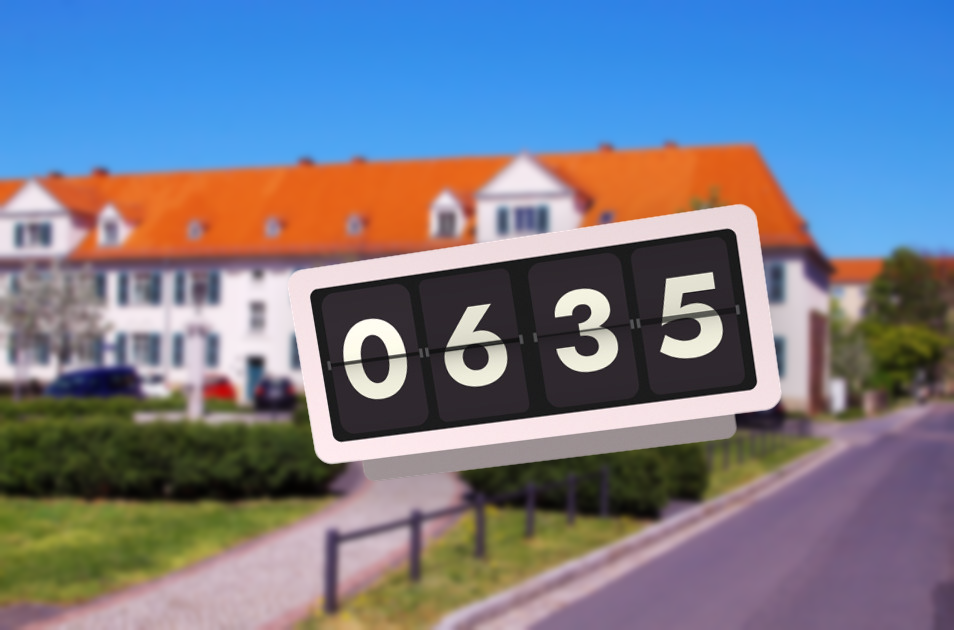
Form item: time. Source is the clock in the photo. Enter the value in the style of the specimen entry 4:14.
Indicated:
6:35
